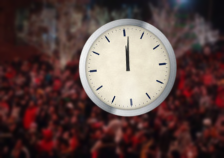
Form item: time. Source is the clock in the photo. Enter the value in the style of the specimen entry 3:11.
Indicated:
12:01
